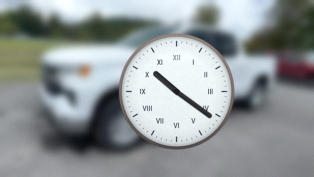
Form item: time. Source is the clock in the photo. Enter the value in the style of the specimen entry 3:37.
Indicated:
10:21
